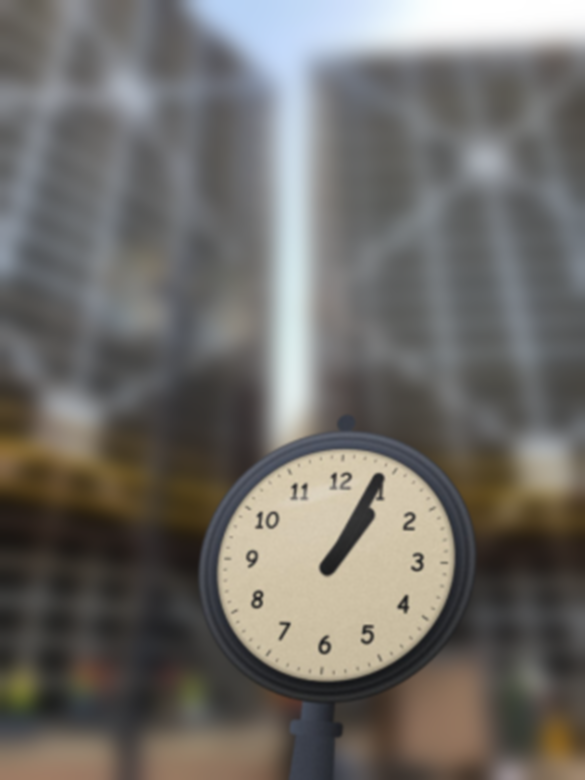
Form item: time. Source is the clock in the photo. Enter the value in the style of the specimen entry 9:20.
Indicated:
1:04
